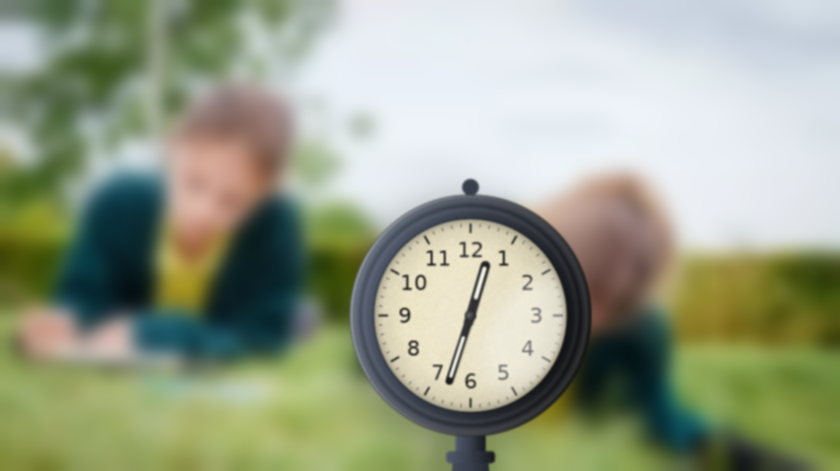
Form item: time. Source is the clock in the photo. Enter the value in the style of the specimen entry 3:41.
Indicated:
12:33
